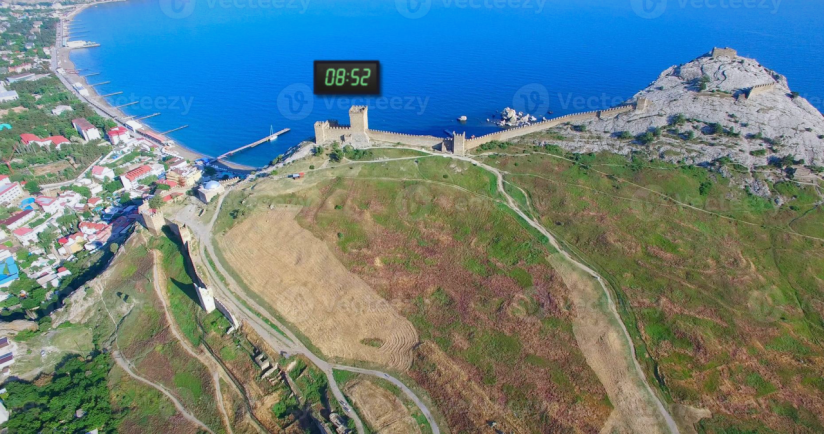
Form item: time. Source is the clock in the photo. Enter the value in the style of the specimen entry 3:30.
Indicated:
8:52
